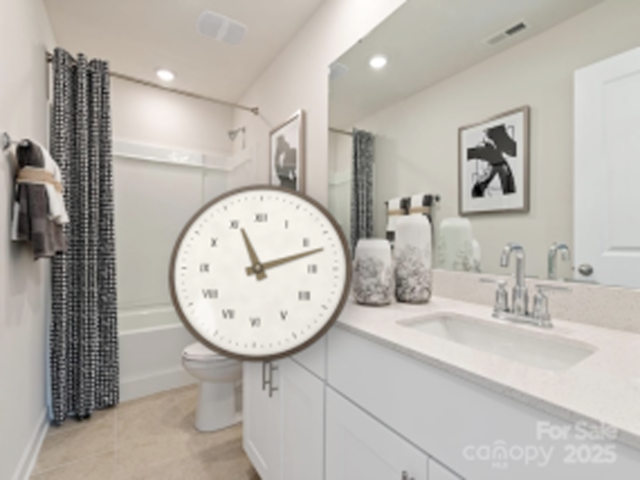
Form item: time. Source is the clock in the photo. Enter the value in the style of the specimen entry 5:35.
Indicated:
11:12
